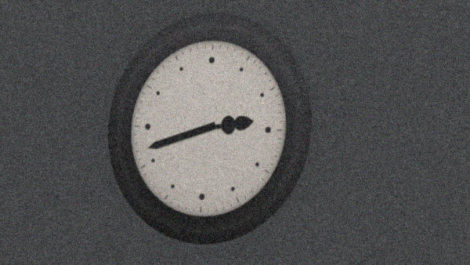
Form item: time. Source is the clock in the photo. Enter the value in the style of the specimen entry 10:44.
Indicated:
2:42
